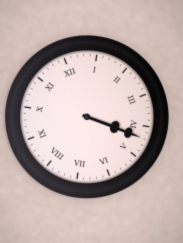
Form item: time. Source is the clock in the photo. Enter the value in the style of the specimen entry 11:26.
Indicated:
4:22
